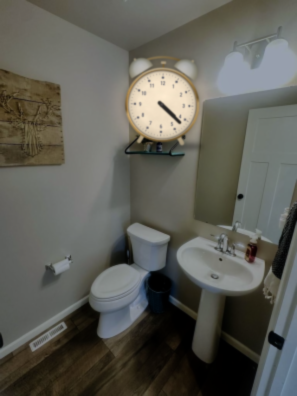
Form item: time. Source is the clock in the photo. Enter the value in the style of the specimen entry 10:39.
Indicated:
4:22
